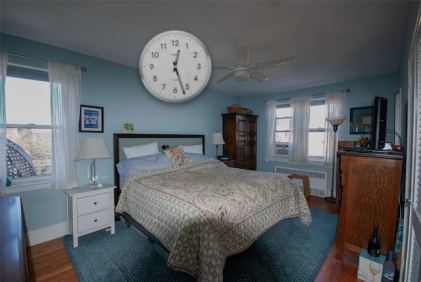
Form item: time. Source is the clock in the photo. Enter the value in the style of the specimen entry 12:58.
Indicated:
12:27
